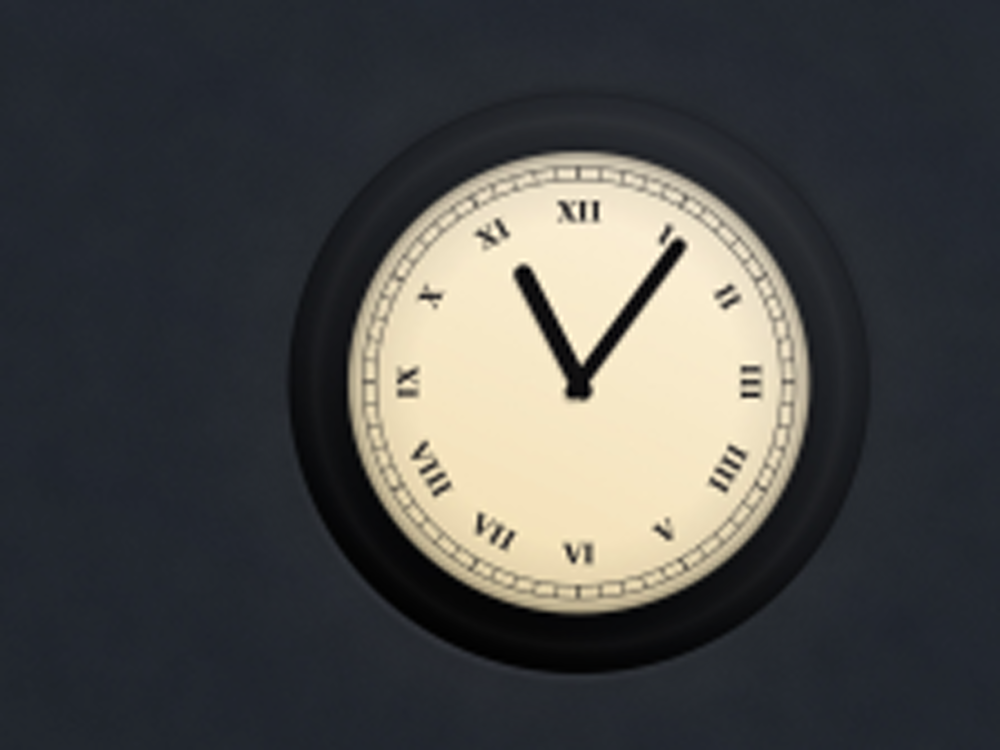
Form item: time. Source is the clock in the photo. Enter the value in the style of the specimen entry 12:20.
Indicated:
11:06
